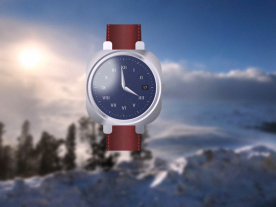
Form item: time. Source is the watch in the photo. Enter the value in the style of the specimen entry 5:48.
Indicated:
3:59
